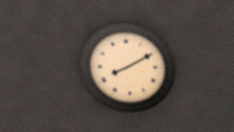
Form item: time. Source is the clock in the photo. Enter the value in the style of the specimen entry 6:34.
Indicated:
8:10
